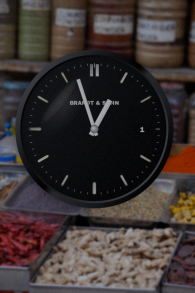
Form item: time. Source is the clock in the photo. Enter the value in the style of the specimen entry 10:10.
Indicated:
12:57
